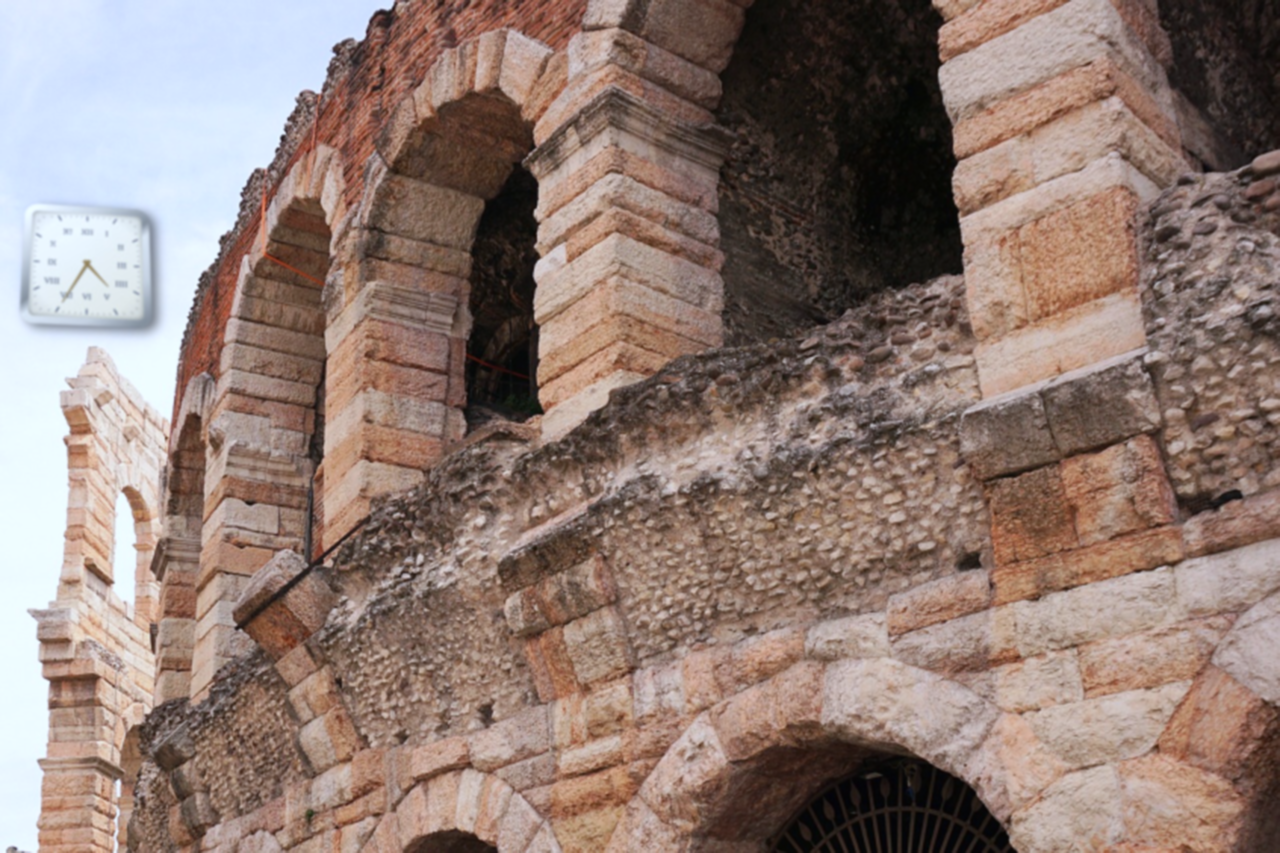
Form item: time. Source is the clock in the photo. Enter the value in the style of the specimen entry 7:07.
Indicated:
4:35
